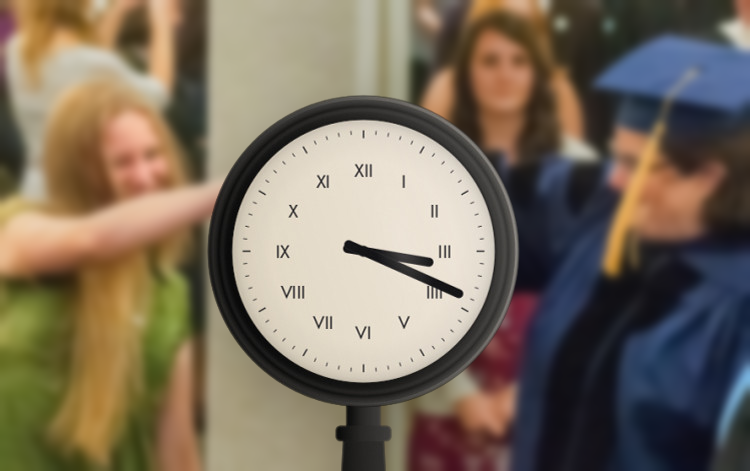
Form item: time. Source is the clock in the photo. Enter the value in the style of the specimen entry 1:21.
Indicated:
3:19
